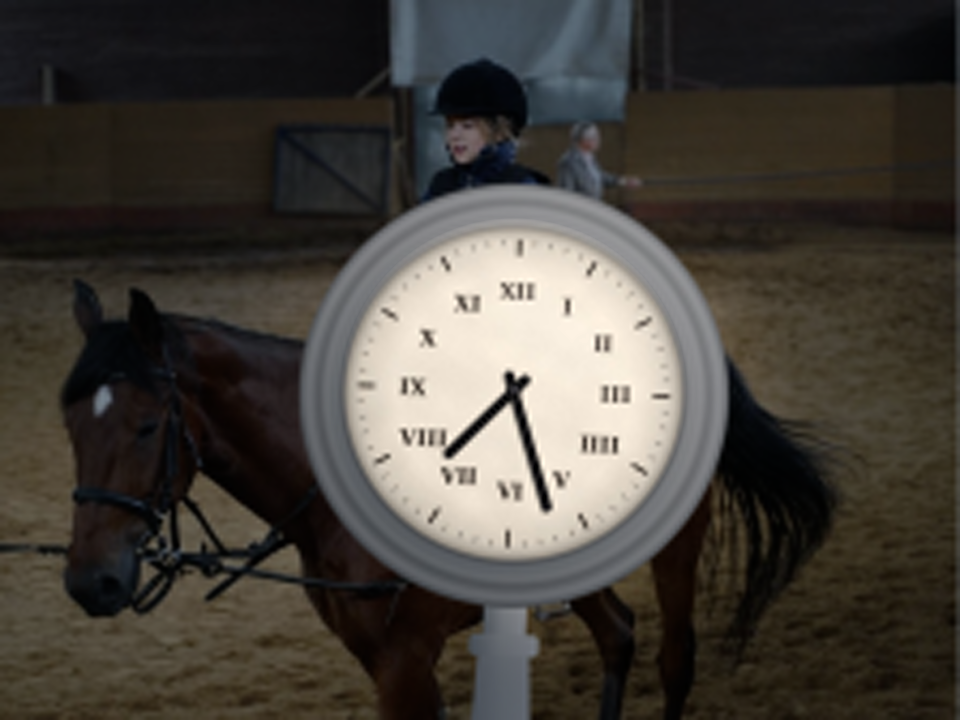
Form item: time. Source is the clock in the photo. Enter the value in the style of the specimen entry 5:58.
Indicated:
7:27
